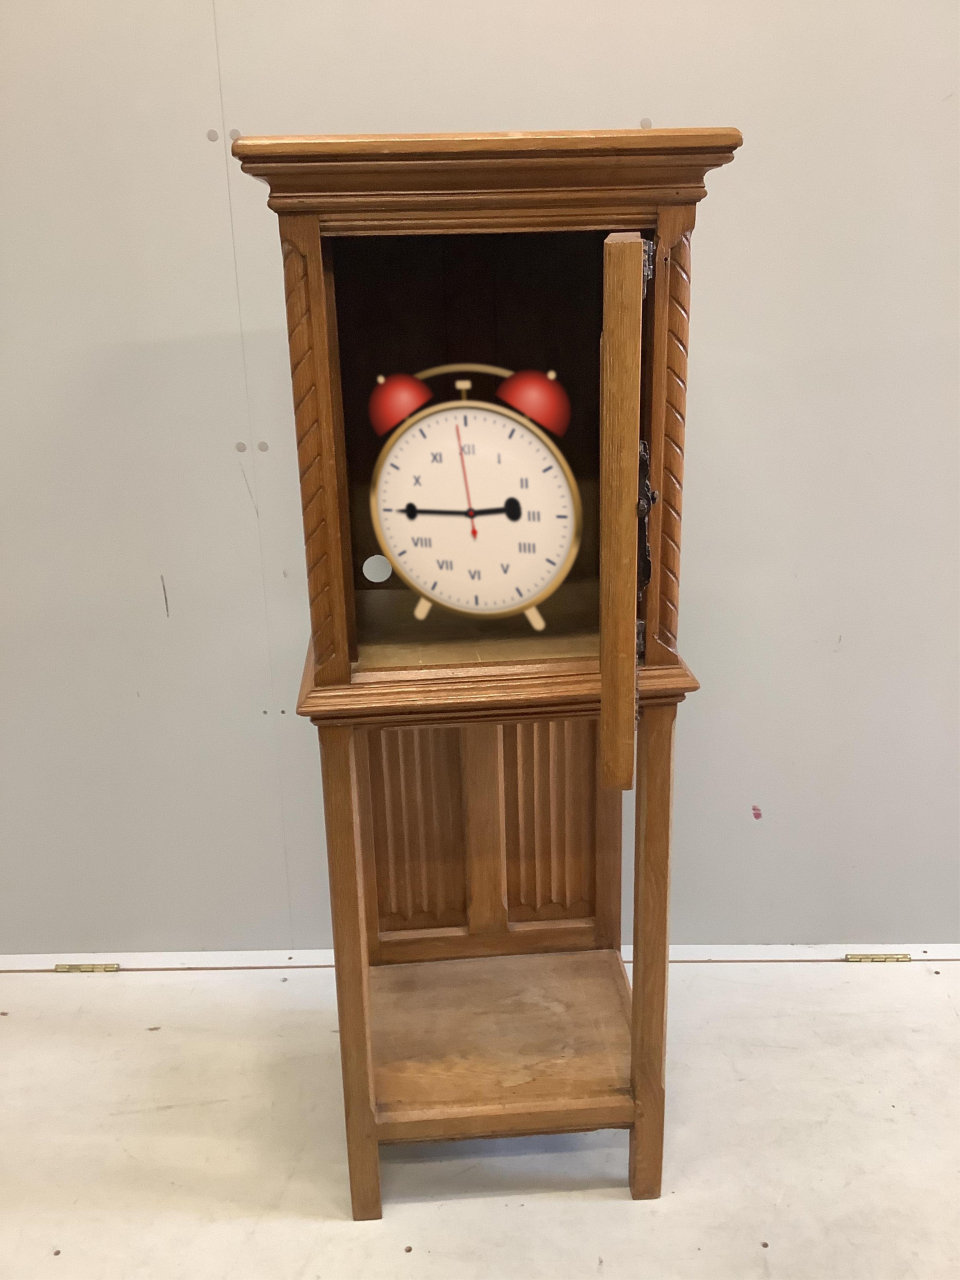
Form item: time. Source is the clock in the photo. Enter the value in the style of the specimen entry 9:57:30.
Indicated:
2:44:59
